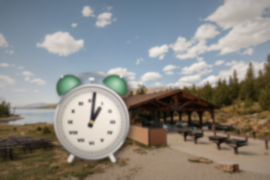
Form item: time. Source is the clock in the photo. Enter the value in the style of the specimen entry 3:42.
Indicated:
1:01
